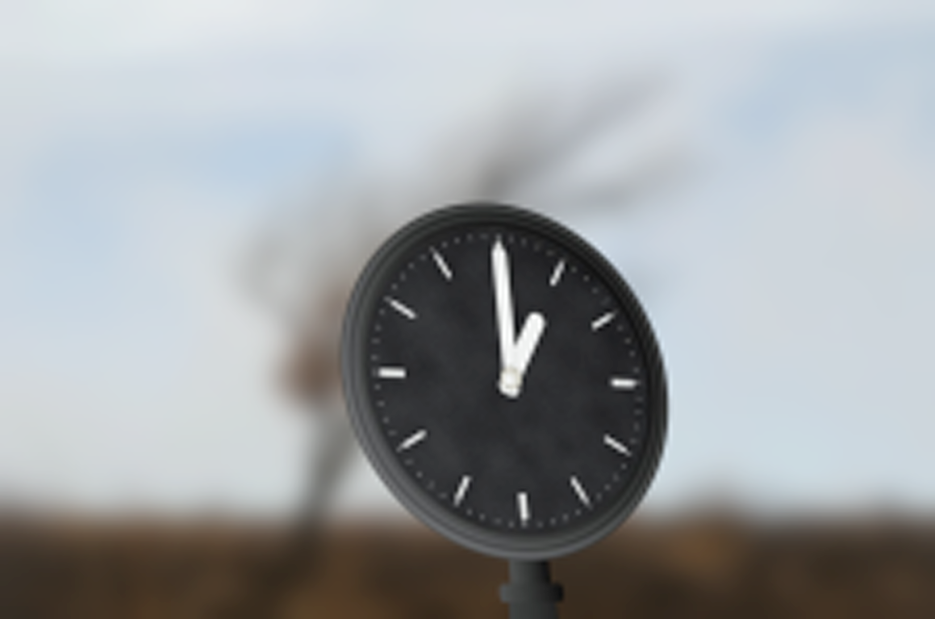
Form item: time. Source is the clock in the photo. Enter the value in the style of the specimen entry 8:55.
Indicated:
1:00
